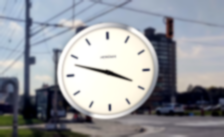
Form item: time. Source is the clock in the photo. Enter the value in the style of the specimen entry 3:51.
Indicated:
3:48
